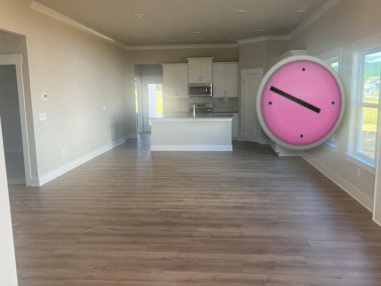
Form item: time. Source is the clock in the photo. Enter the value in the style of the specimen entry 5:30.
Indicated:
3:49
